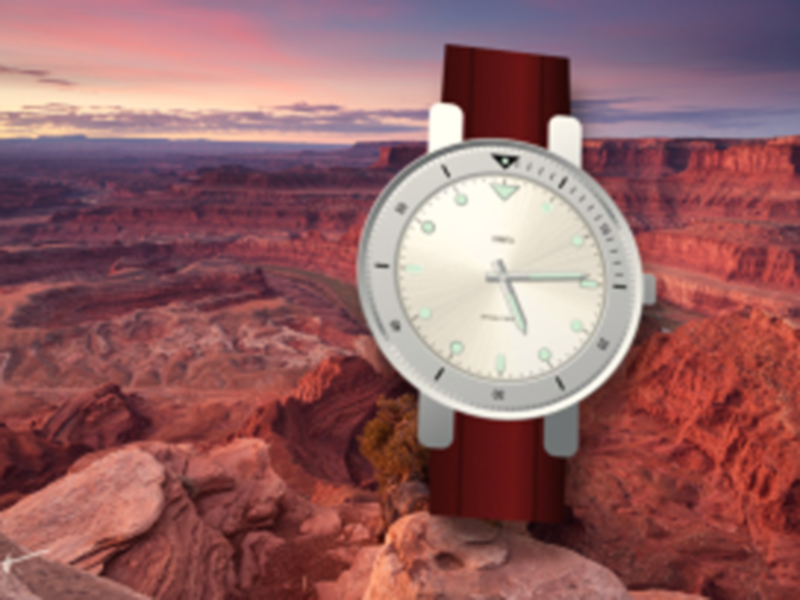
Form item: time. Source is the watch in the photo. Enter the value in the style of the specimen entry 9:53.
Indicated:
5:14
